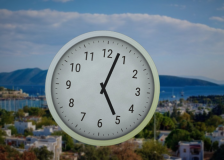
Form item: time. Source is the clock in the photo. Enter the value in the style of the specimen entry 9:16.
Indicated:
5:03
